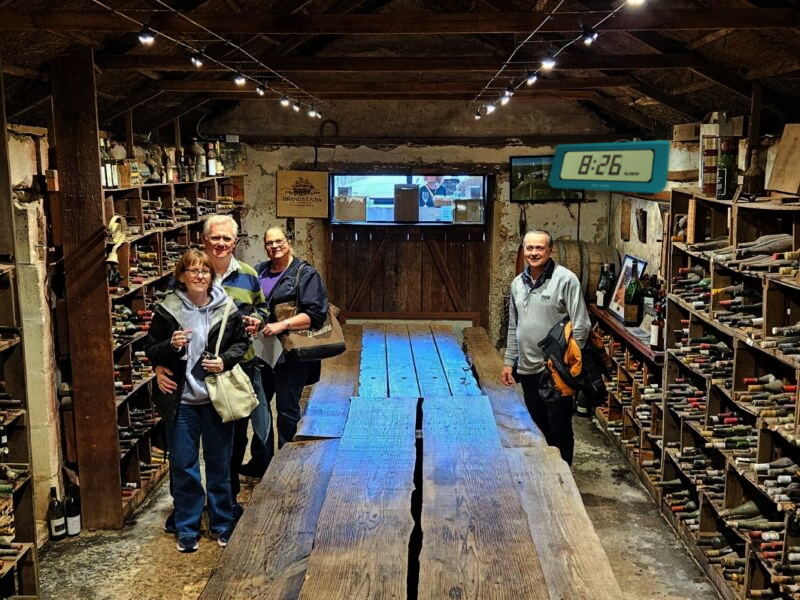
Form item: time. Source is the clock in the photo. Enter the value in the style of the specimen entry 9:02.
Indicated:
8:26
